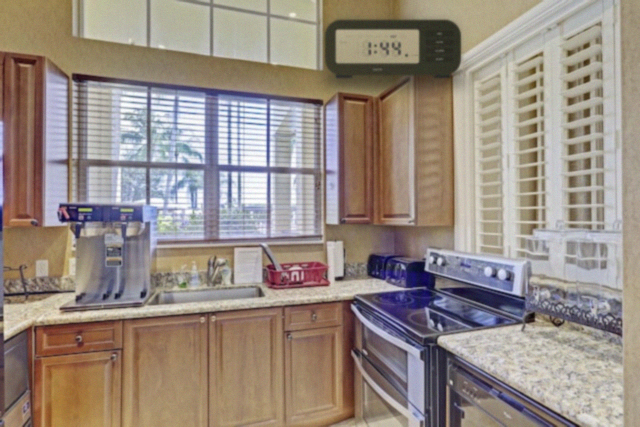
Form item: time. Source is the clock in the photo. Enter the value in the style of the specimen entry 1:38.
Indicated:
1:44
